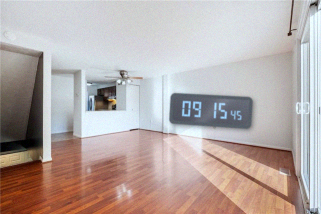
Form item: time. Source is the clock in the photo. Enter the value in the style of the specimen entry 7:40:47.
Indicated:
9:15:45
